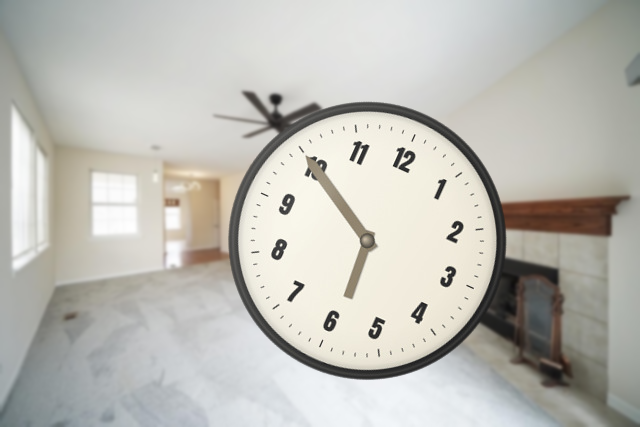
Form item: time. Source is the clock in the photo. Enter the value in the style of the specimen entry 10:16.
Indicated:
5:50
